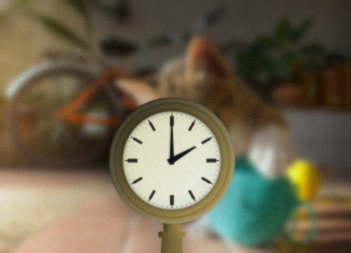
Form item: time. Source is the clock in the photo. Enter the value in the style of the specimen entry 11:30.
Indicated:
2:00
